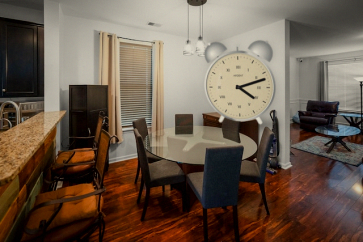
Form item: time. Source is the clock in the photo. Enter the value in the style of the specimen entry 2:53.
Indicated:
4:12
